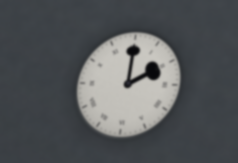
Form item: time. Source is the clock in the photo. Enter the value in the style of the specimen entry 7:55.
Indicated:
2:00
